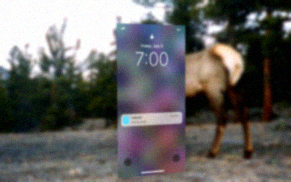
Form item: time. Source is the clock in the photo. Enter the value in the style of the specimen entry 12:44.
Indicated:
7:00
